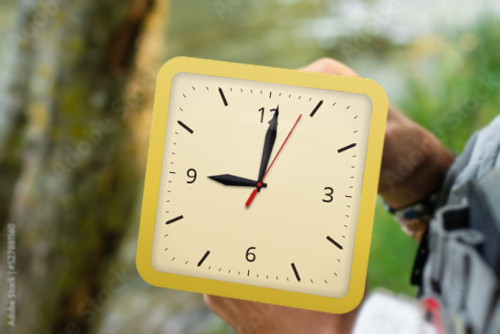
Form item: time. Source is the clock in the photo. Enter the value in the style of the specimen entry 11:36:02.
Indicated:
9:01:04
